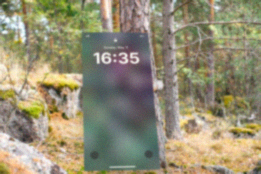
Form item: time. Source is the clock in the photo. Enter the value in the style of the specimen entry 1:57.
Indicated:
16:35
